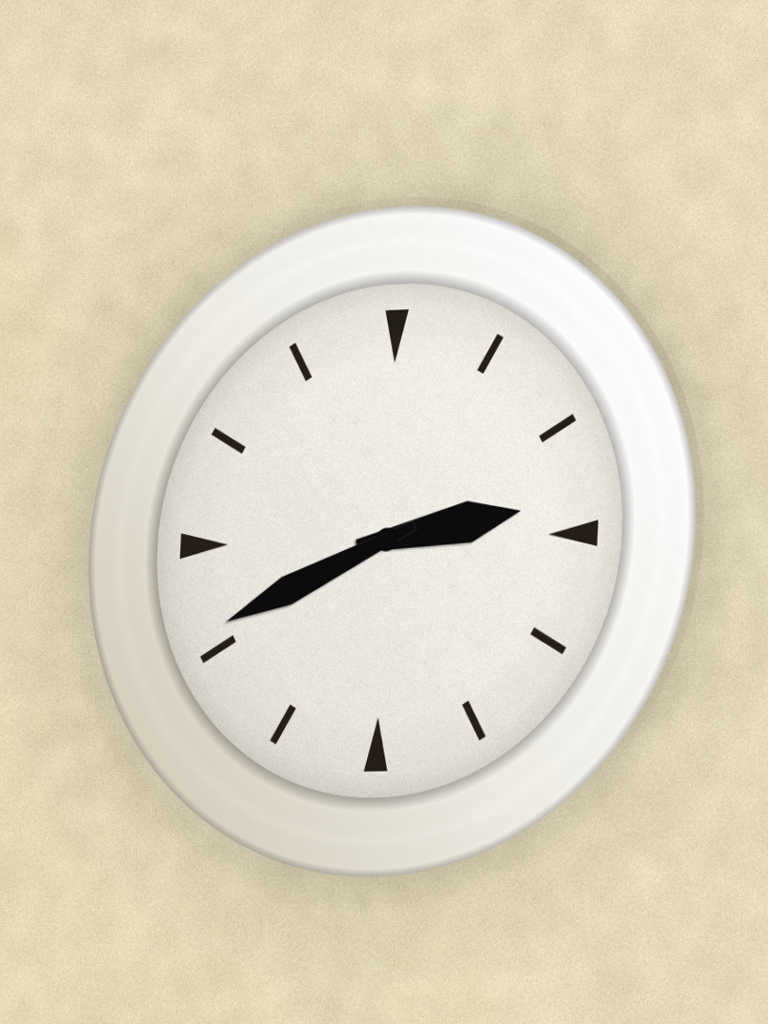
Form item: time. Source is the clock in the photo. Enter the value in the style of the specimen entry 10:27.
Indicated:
2:41
